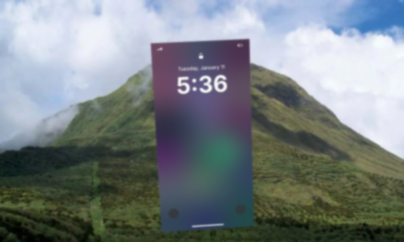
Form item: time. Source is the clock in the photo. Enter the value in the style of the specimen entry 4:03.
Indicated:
5:36
